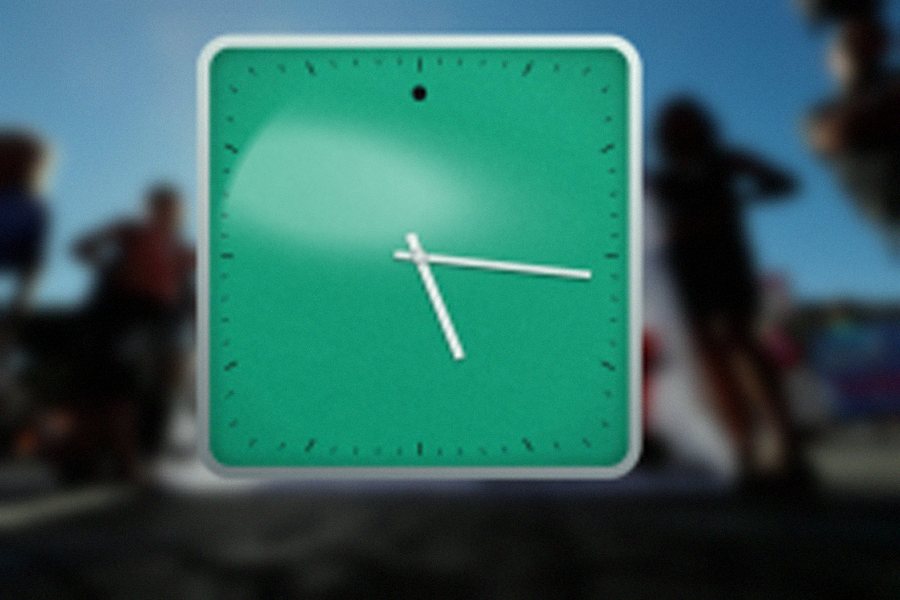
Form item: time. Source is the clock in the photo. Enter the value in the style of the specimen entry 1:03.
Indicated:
5:16
